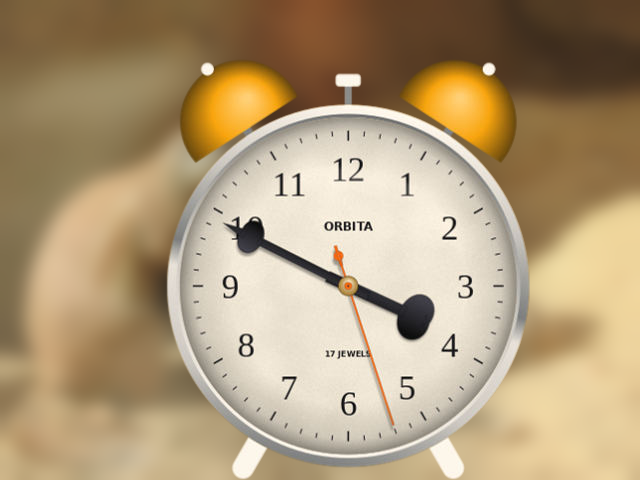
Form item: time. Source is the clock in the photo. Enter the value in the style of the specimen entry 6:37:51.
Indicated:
3:49:27
